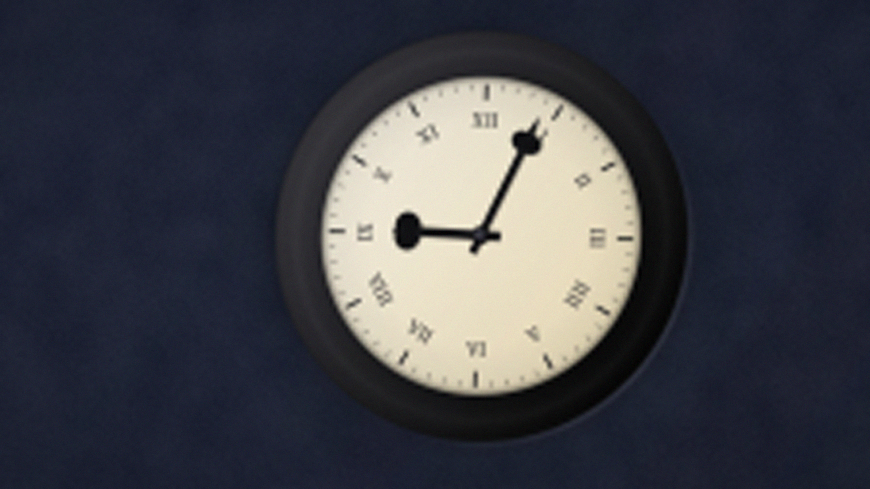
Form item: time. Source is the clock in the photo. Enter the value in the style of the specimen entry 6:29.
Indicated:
9:04
